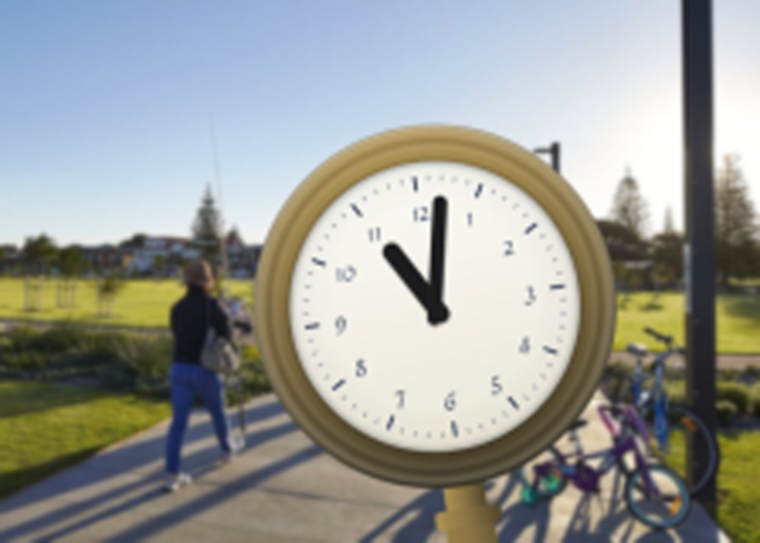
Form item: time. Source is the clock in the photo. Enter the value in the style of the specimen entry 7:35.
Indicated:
11:02
